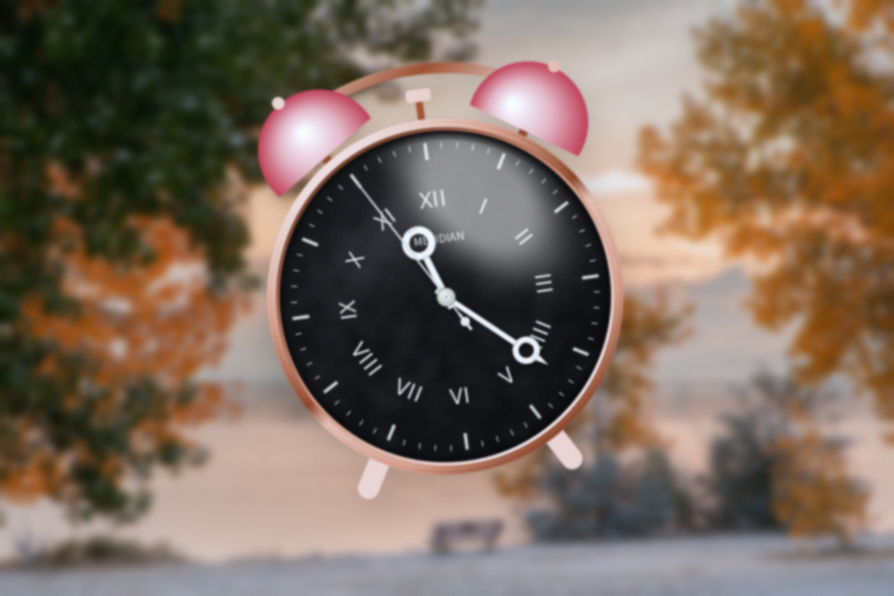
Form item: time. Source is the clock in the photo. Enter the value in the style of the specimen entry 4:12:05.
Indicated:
11:21:55
